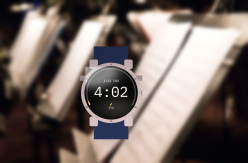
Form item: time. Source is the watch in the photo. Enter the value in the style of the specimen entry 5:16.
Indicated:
4:02
